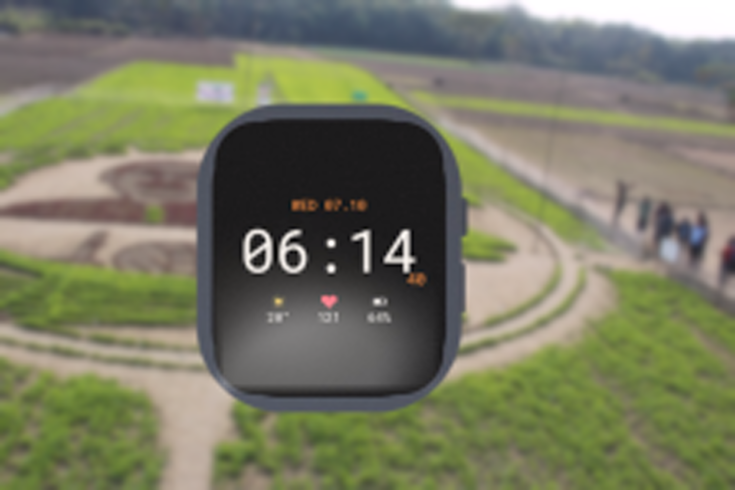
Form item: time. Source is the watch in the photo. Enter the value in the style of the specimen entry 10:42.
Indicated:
6:14
